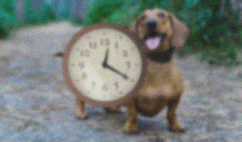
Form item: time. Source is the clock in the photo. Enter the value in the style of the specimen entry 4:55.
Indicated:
12:20
